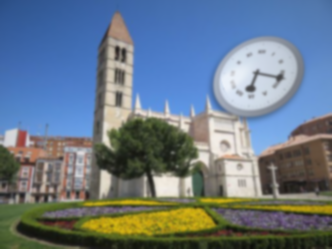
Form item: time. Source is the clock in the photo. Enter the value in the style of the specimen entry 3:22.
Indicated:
6:17
